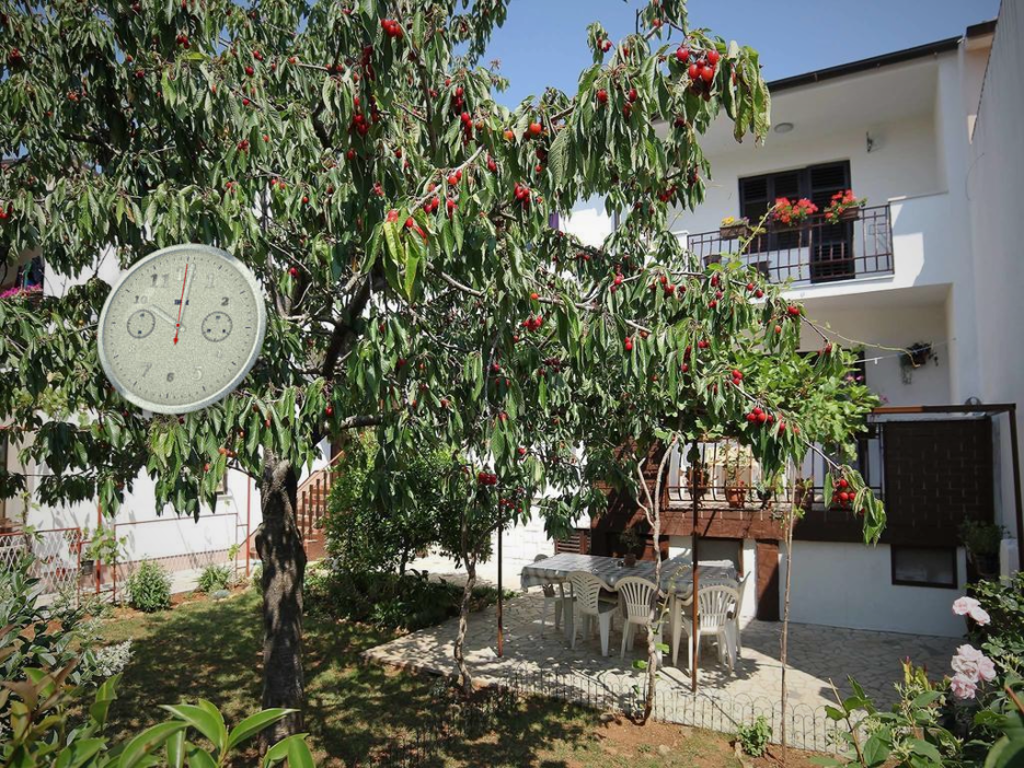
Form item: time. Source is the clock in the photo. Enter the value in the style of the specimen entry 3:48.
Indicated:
10:01
